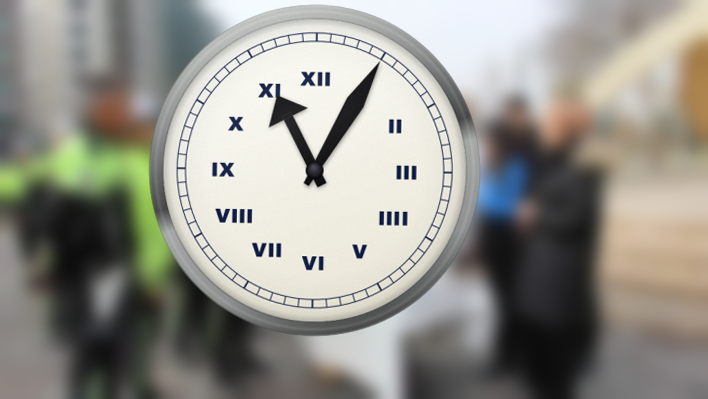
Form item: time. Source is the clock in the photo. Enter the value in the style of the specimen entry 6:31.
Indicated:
11:05
